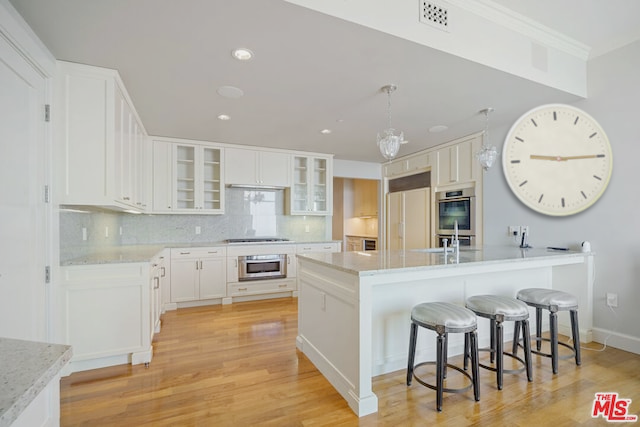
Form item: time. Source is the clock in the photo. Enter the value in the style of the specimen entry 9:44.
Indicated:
9:15
